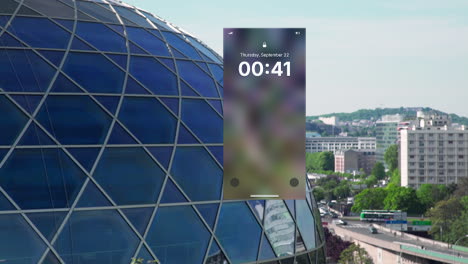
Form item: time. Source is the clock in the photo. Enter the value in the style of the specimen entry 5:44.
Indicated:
0:41
